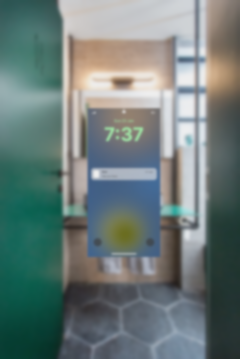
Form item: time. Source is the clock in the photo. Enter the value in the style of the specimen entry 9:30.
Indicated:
7:37
